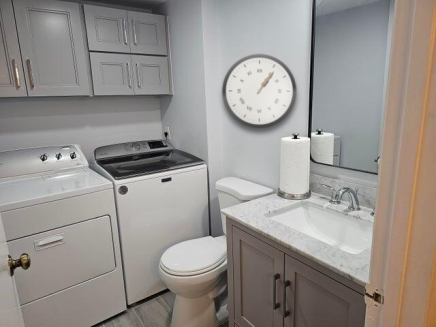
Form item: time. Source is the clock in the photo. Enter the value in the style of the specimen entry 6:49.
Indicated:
1:06
